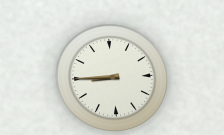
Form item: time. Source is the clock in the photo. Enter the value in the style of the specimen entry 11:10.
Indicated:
8:45
